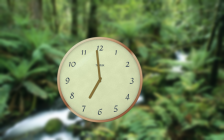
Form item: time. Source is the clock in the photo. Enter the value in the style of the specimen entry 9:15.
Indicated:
6:59
